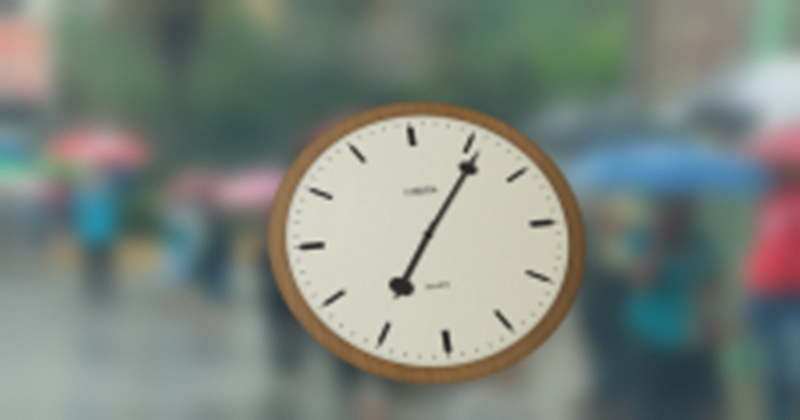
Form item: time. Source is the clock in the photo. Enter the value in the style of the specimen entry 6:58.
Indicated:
7:06
